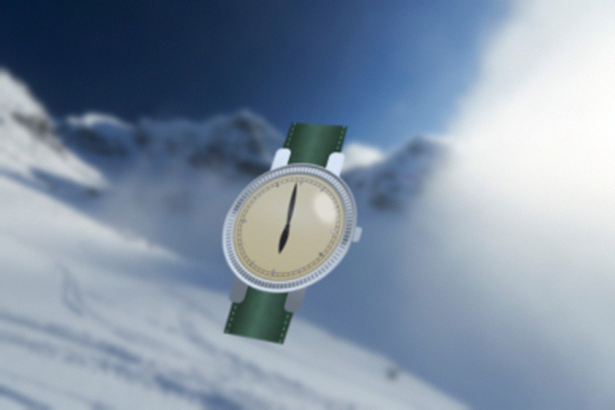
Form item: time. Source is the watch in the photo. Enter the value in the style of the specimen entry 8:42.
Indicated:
5:59
